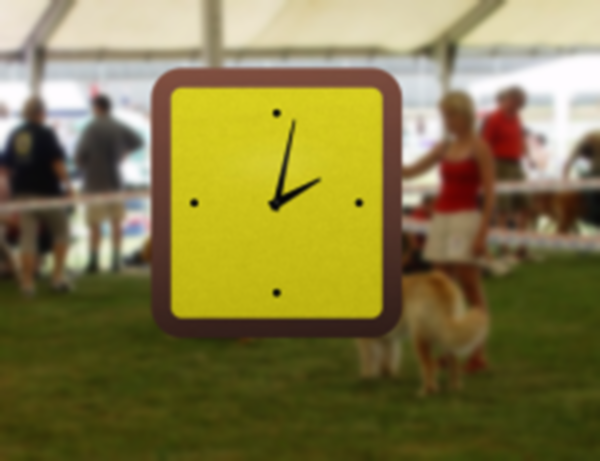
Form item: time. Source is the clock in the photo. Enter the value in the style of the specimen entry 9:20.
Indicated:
2:02
